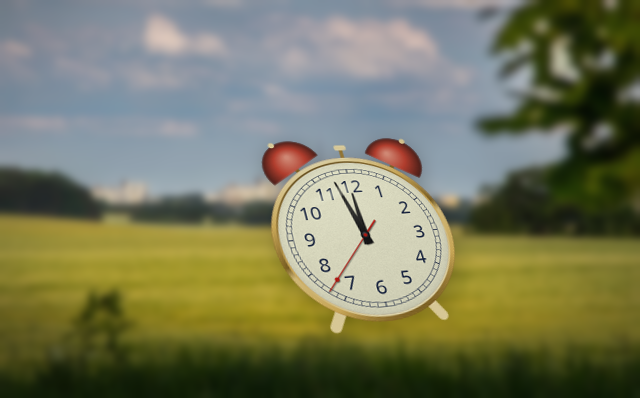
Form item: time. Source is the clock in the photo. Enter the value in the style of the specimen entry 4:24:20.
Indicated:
11:57:37
